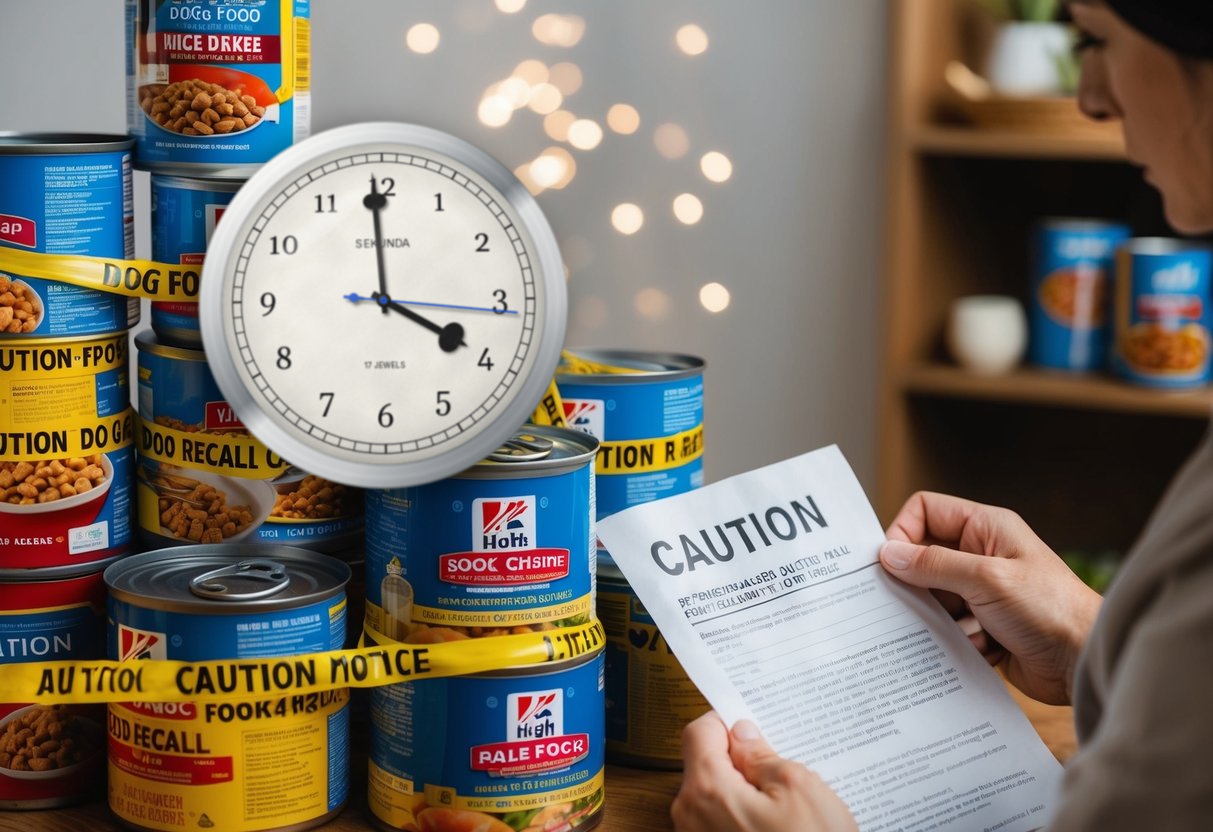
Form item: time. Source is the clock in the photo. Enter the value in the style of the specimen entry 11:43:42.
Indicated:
3:59:16
